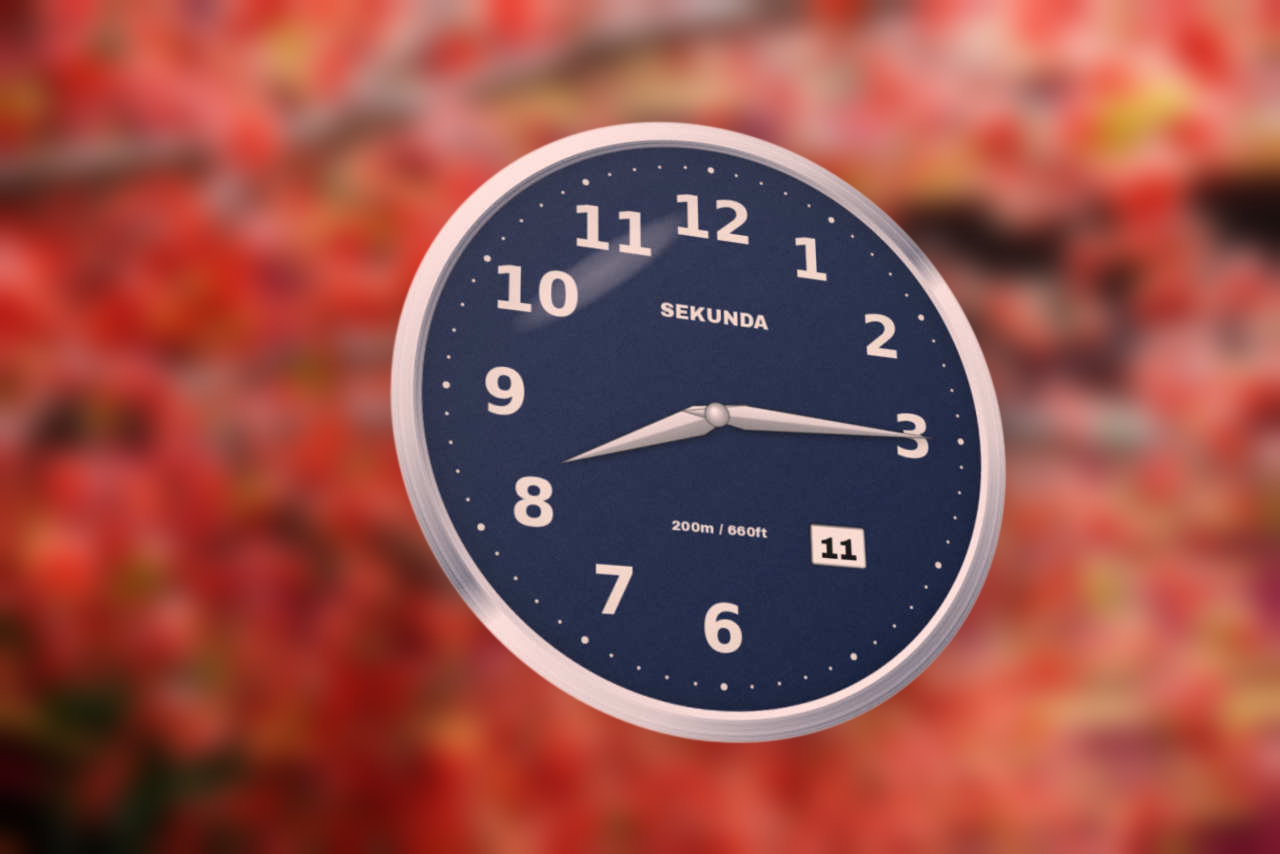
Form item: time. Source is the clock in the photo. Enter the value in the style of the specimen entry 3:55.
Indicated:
8:15
